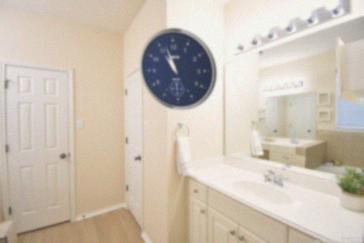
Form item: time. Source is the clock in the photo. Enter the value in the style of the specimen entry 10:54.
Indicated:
10:57
